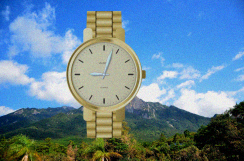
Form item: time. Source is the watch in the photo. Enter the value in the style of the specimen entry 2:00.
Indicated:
9:03
